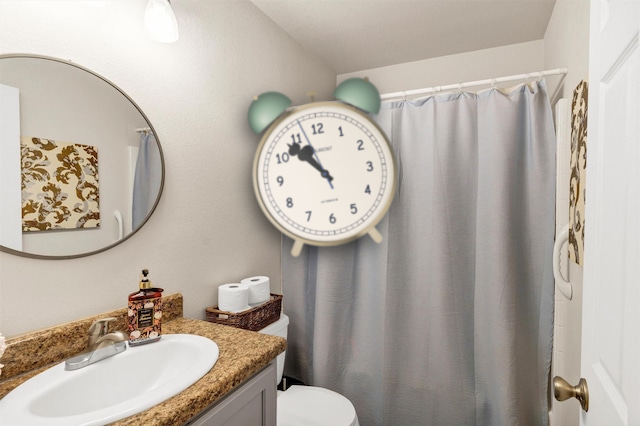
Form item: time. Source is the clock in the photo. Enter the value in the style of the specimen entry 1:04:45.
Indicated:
10:52:57
